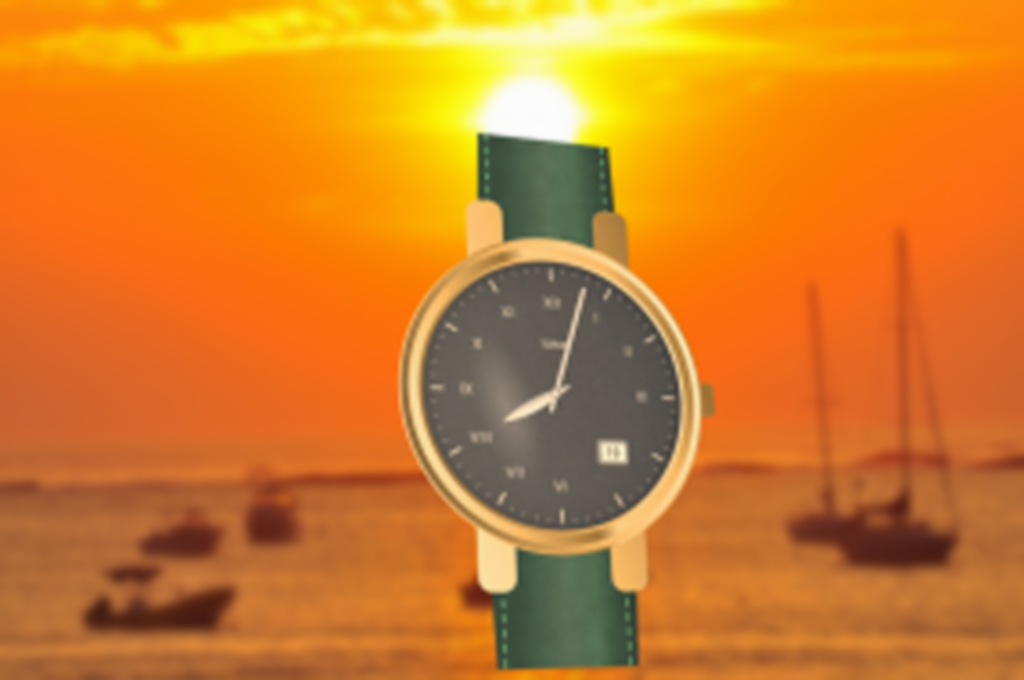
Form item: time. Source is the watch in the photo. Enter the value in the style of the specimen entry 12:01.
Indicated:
8:03
